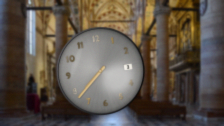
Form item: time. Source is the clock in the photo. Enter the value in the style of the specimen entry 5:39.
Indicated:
7:38
